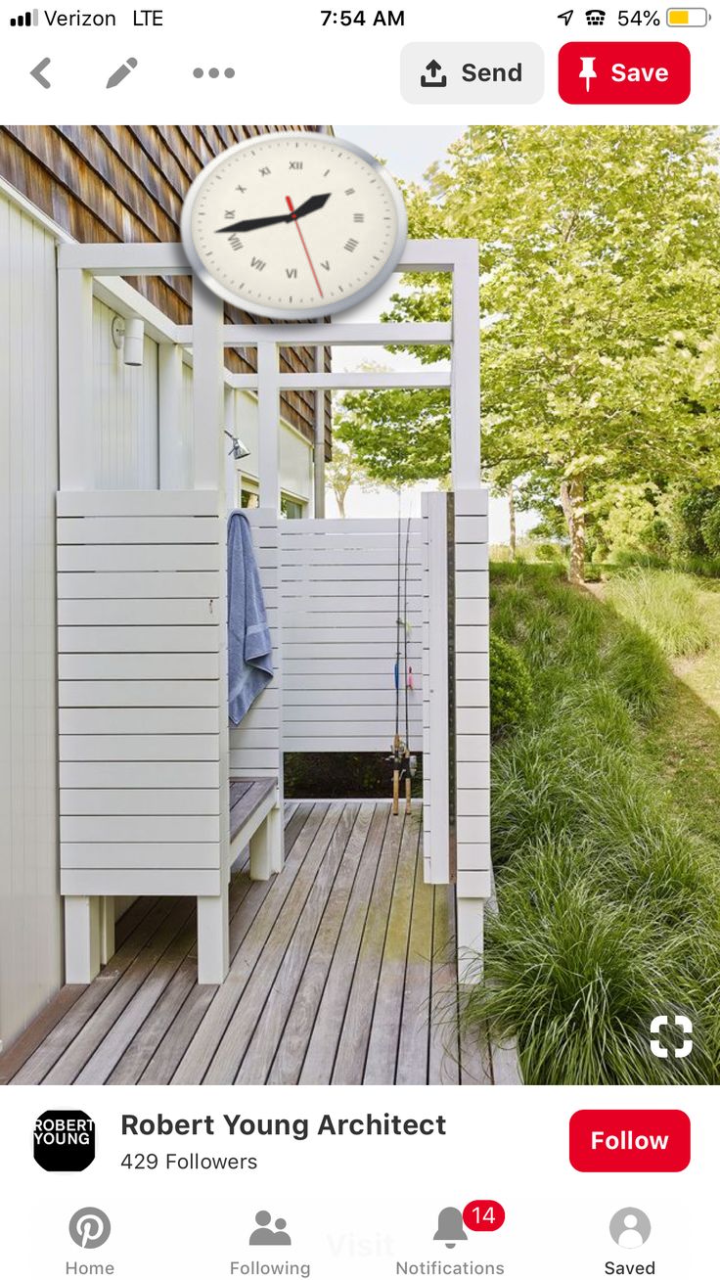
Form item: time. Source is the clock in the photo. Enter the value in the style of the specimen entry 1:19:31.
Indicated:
1:42:27
